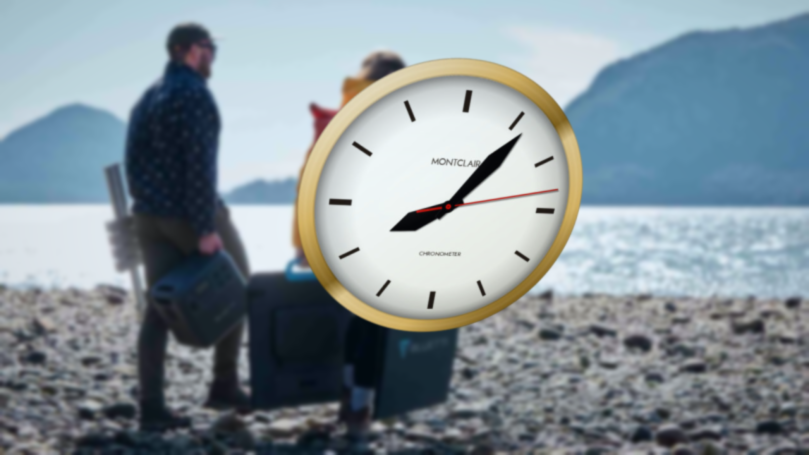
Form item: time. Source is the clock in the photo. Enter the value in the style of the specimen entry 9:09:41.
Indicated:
8:06:13
